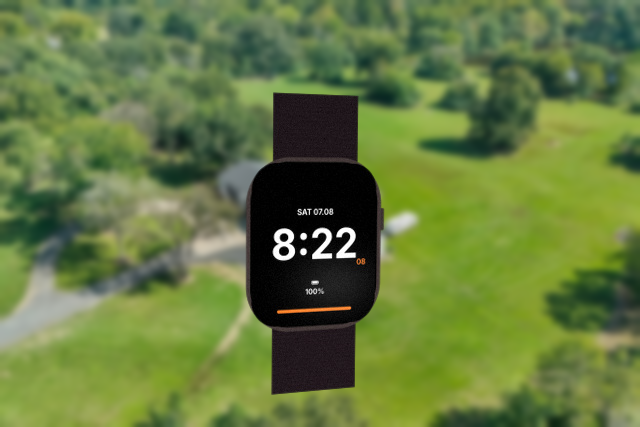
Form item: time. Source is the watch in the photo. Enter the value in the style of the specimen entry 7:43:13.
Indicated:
8:22:08
